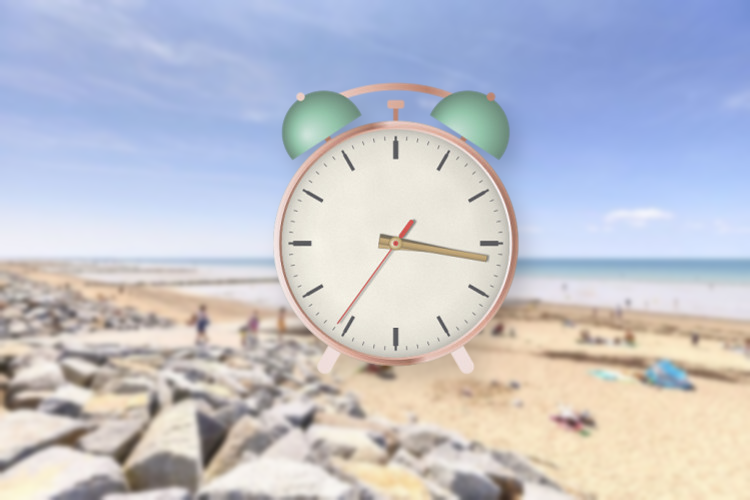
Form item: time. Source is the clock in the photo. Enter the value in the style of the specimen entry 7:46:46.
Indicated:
3:16:36
